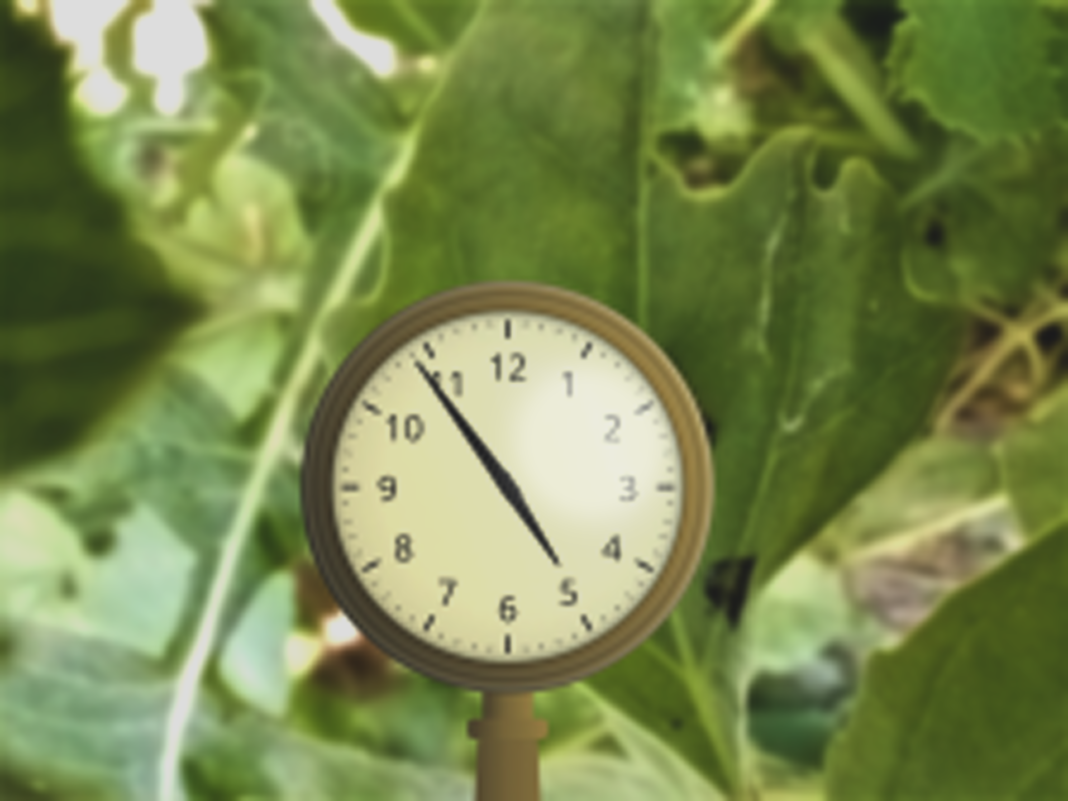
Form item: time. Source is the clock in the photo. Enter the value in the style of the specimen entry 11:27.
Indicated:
4:54
